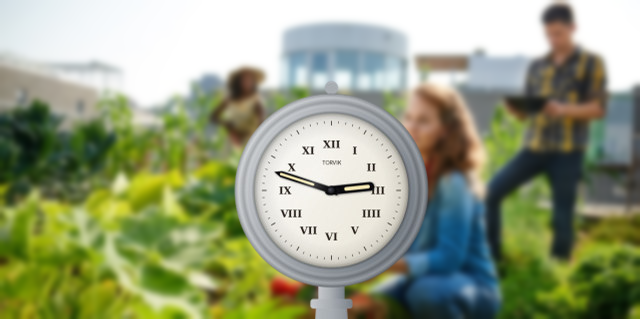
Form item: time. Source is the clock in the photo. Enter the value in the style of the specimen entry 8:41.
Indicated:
2:48
